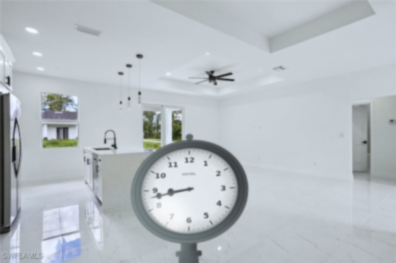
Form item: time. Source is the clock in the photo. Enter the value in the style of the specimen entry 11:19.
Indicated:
8:43
